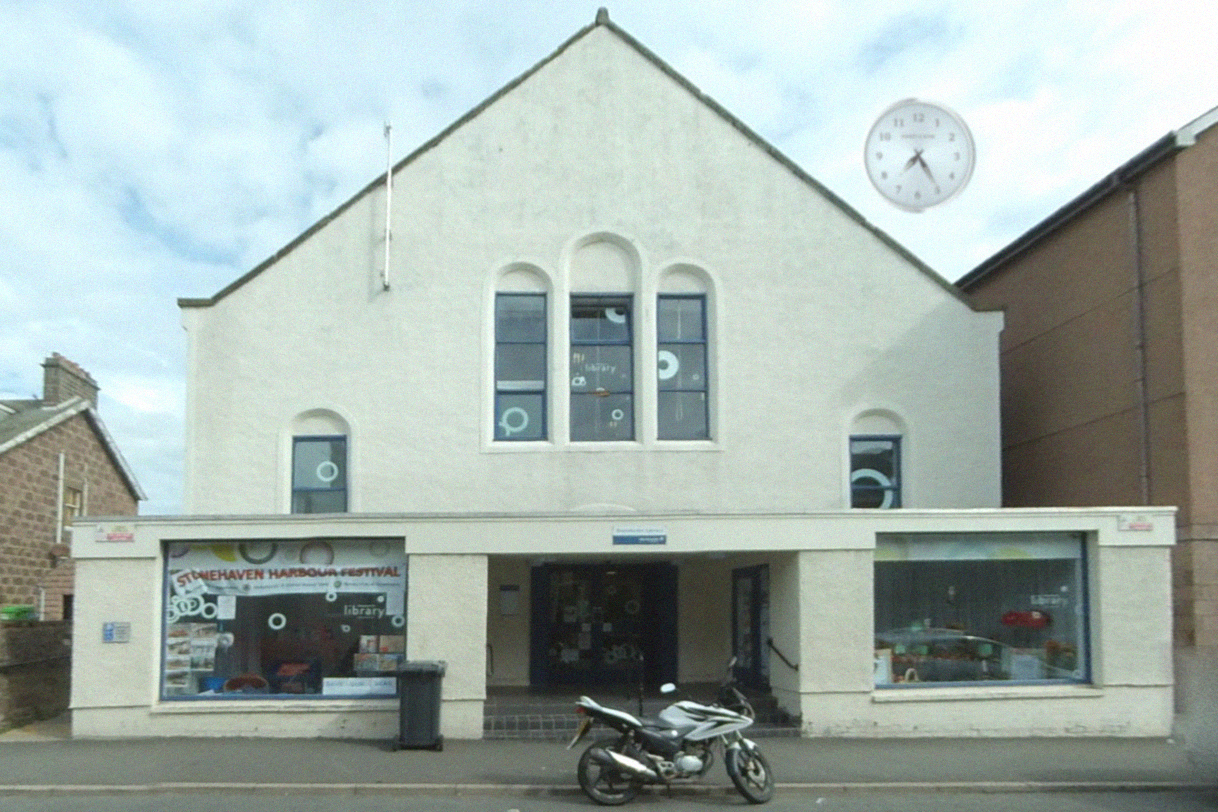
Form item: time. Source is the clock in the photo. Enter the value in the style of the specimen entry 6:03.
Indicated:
7:25
